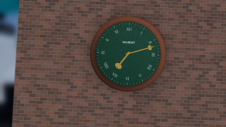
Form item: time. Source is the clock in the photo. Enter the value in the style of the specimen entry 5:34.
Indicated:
7:12
